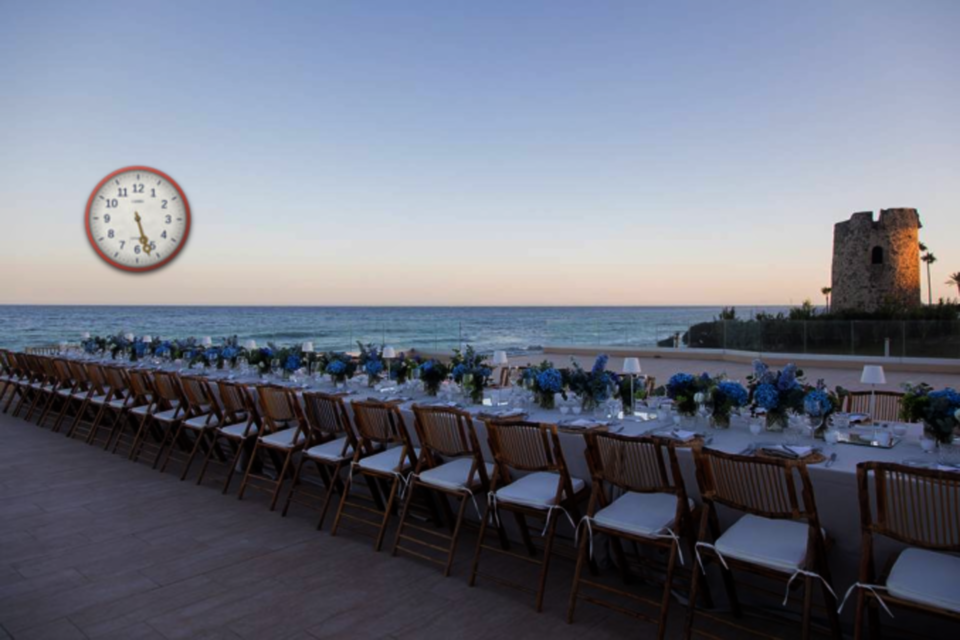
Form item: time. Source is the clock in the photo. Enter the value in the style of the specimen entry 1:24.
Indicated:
5:27
